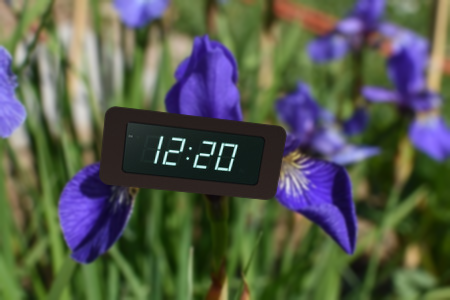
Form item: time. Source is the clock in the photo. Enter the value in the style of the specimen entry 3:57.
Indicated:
12:20
